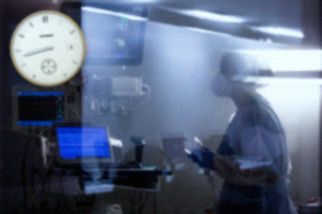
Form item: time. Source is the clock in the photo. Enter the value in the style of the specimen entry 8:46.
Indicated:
8:43
